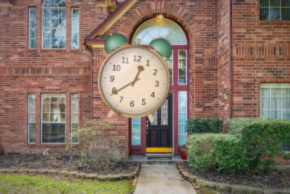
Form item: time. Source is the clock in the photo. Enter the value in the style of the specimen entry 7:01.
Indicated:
12:39
